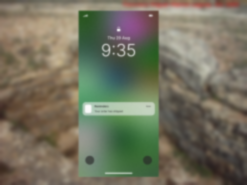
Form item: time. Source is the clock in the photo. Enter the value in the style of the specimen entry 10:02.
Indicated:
9:35
